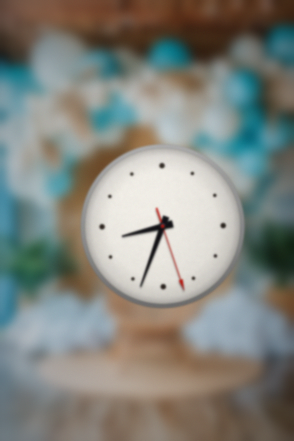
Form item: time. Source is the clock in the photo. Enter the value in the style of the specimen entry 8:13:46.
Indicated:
8:33:27
